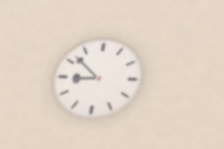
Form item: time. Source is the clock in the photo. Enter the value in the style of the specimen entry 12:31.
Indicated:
8:52
